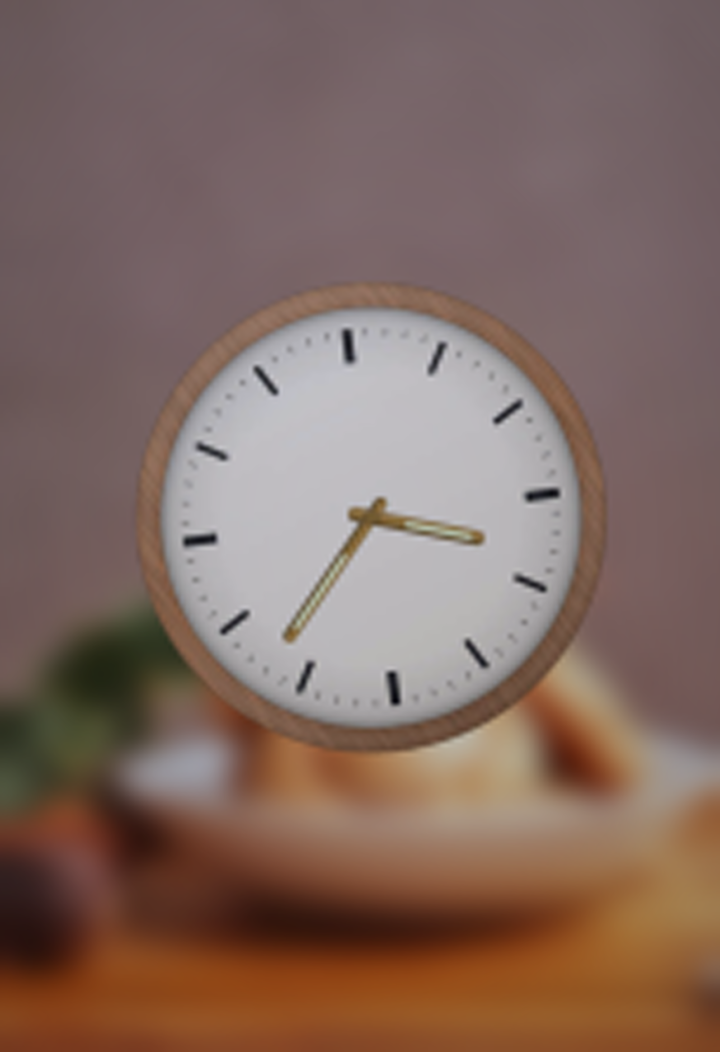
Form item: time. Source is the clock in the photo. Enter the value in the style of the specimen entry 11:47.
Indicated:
3:37
